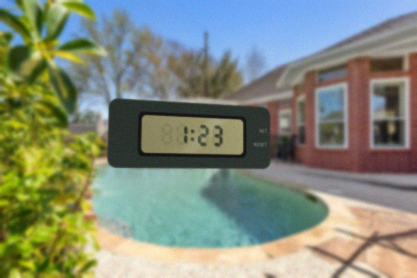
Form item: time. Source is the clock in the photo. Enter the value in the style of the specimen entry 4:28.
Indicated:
1:23
